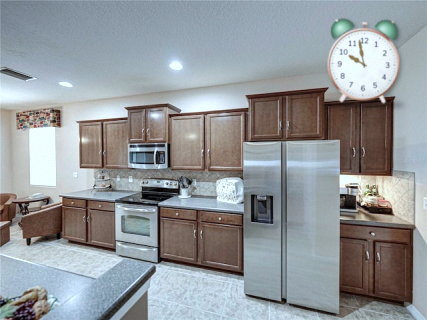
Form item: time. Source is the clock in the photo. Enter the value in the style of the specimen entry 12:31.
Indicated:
9:58
